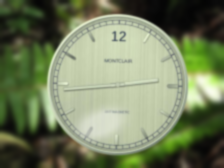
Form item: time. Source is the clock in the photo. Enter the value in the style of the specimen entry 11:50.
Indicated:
2:44
